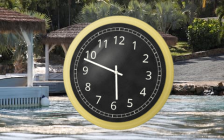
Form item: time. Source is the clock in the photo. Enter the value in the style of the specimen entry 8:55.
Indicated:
5:48
